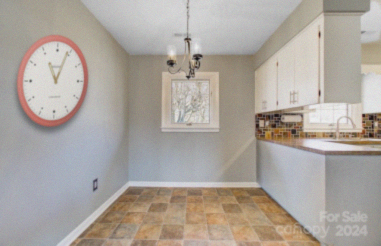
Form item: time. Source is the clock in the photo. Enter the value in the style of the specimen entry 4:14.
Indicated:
11:04
